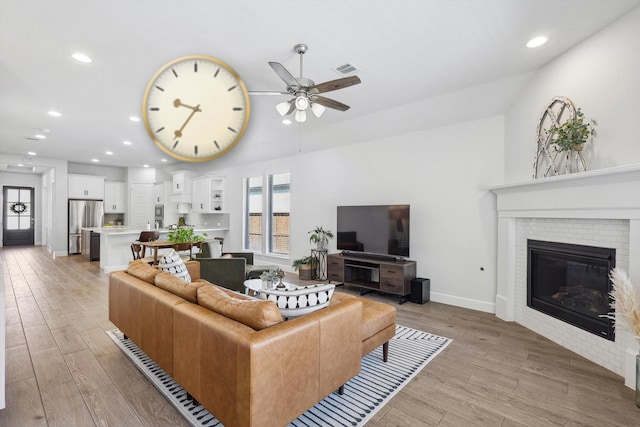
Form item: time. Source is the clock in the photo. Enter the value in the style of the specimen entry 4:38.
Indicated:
9:36
